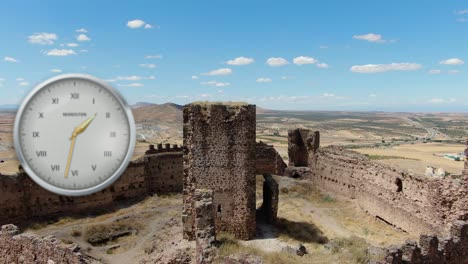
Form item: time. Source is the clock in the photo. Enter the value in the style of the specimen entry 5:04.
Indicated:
1:32
